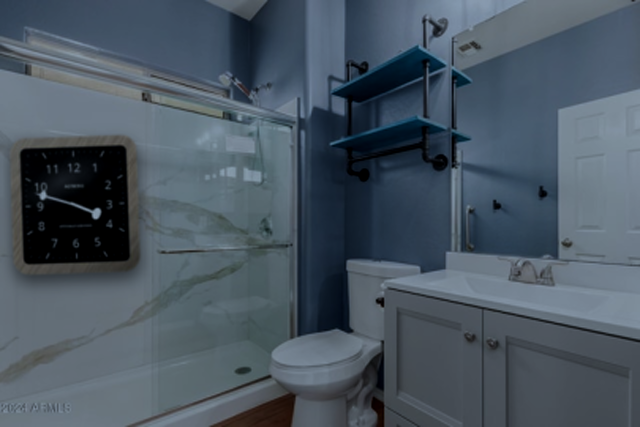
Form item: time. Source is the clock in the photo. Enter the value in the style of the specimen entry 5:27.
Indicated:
3:48
